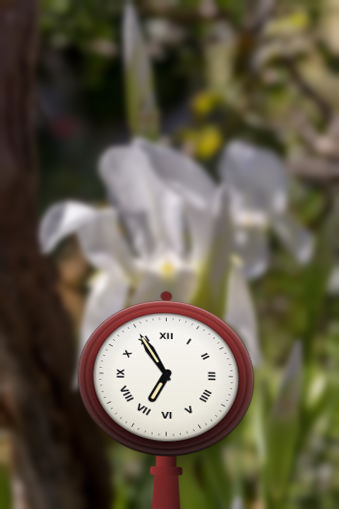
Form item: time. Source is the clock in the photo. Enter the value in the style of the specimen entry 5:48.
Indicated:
6:55
